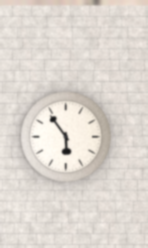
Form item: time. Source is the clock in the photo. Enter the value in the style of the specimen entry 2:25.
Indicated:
5:54
